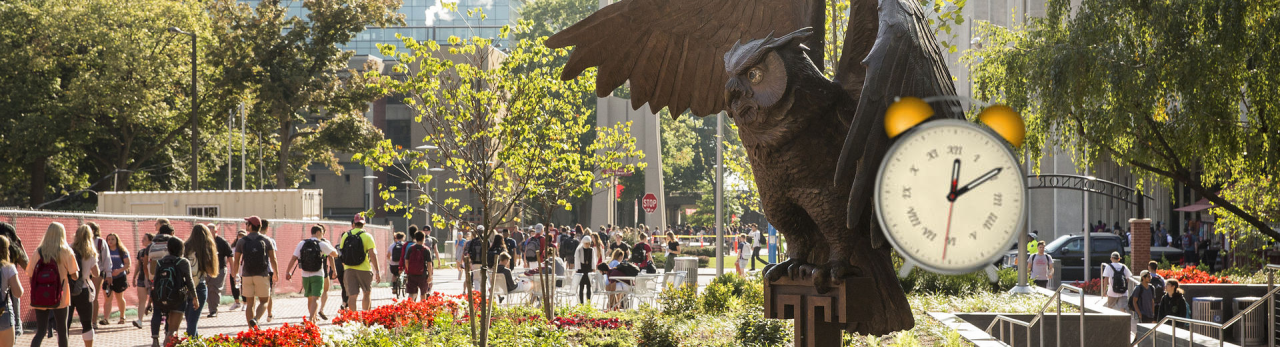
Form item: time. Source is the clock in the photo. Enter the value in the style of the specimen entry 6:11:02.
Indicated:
12:09:31
